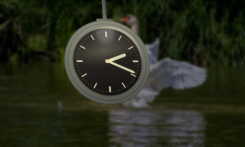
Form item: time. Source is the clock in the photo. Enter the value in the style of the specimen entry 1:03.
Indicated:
2:19
